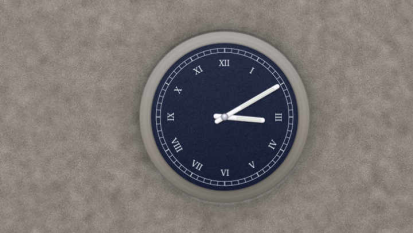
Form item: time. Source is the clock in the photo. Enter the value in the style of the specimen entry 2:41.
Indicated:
3:10
